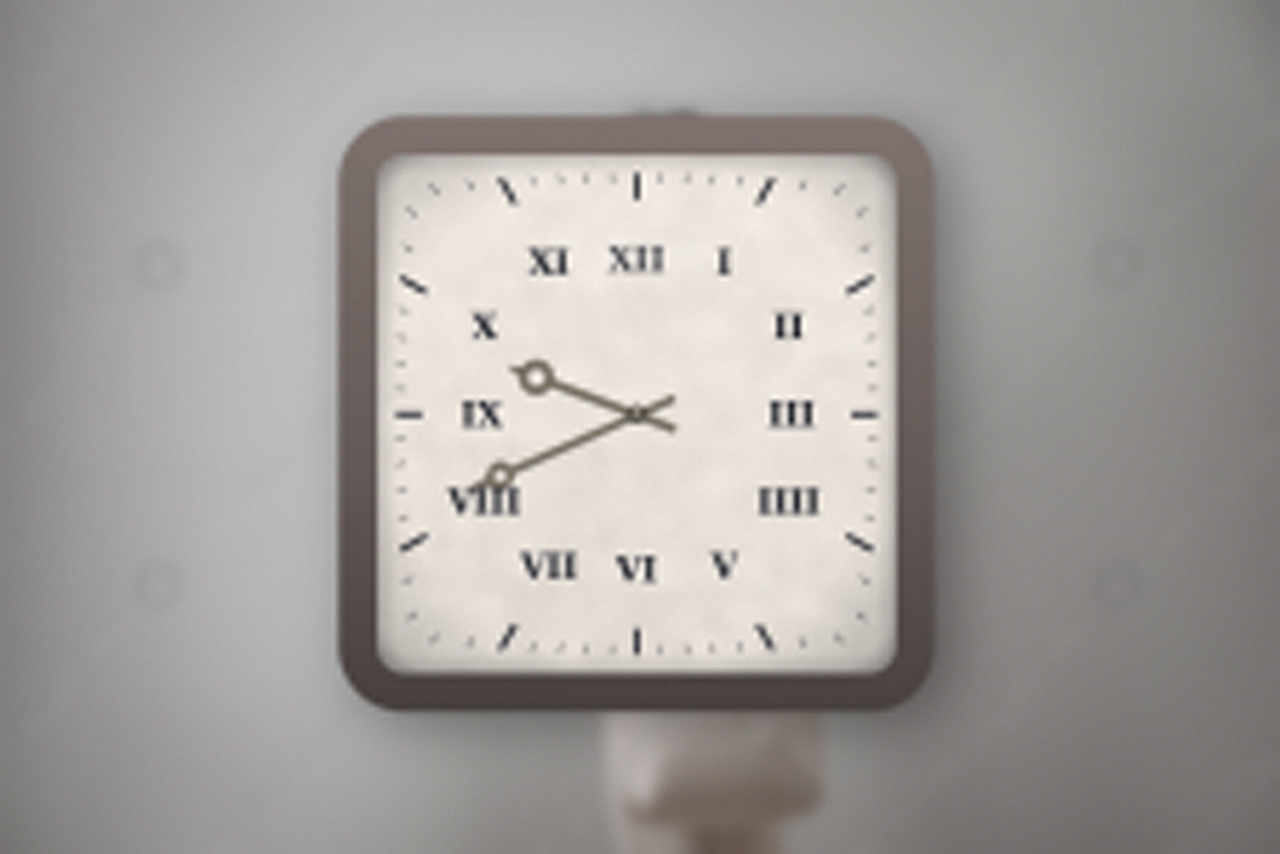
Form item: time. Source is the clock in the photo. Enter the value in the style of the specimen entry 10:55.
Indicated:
9:41
